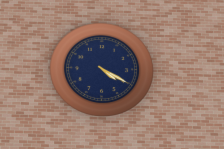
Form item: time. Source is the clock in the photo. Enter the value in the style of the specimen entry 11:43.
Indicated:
4:20
